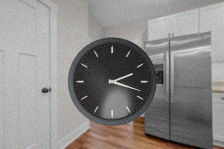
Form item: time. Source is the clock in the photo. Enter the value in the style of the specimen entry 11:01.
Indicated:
2:18
